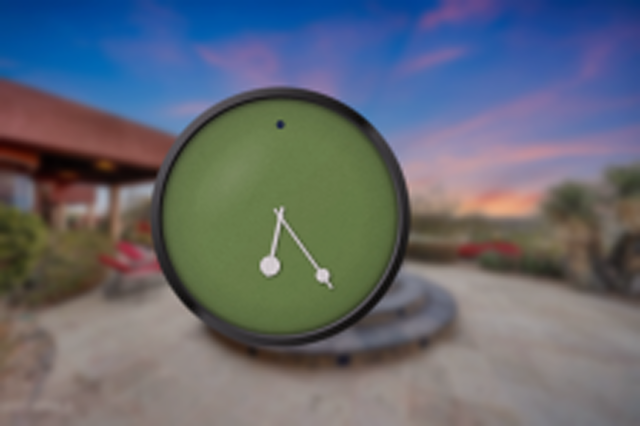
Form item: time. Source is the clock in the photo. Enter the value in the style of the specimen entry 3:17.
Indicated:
6:24
